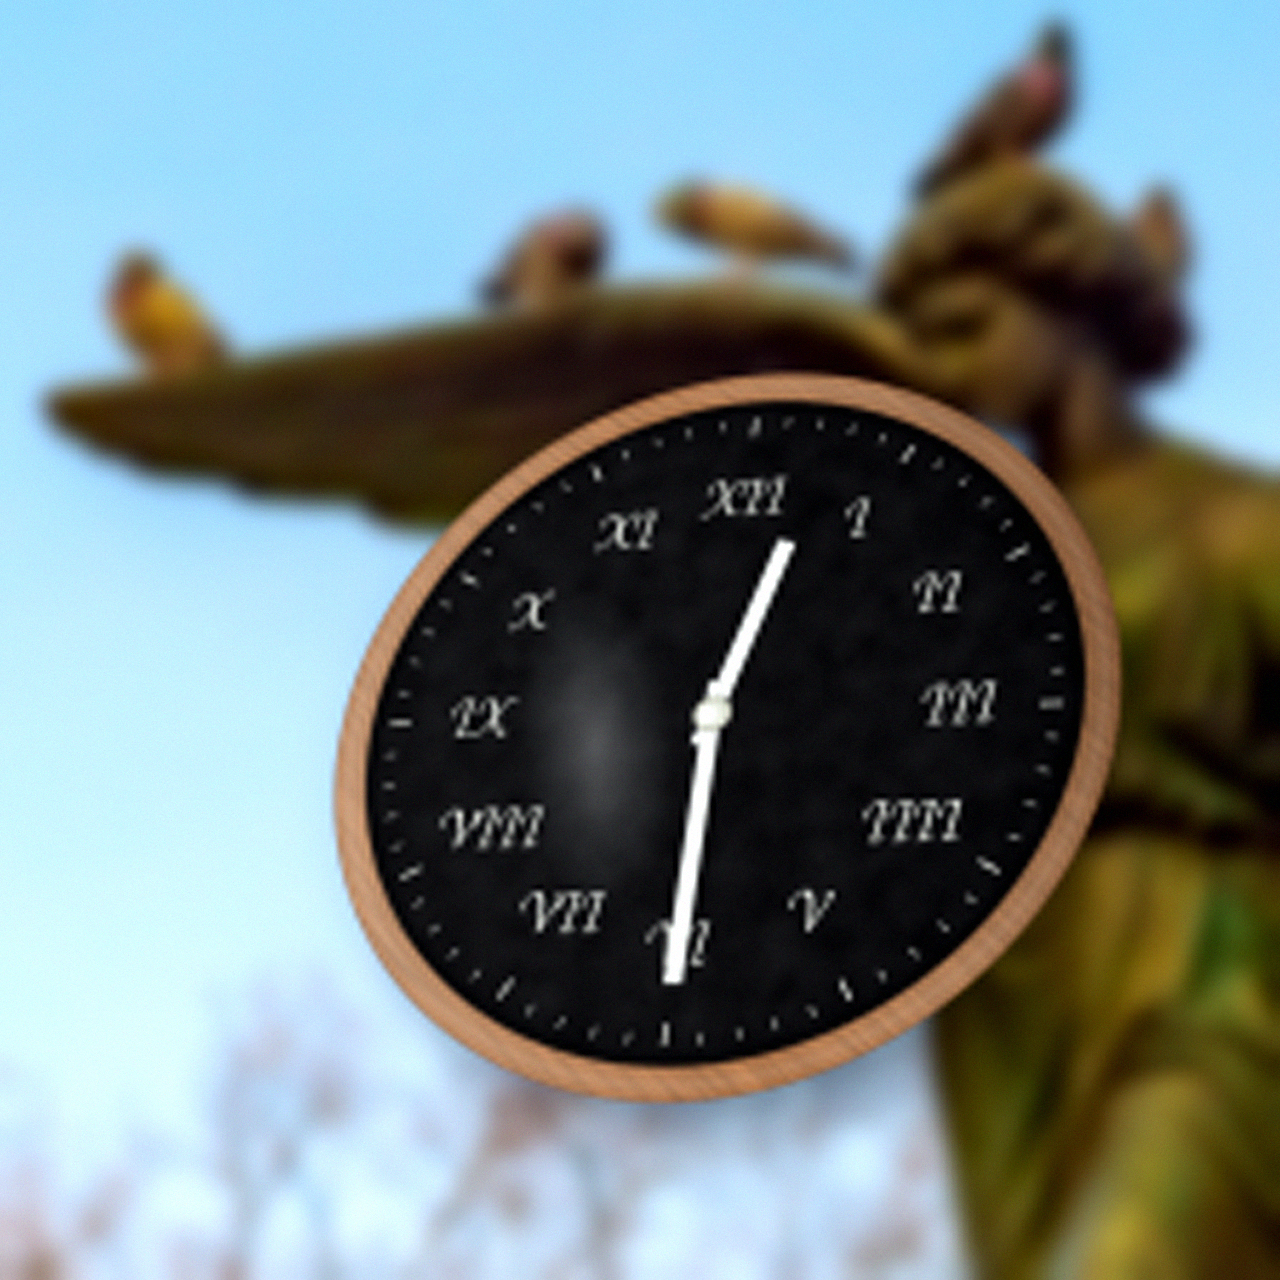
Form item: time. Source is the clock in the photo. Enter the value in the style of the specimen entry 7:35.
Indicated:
12:30
